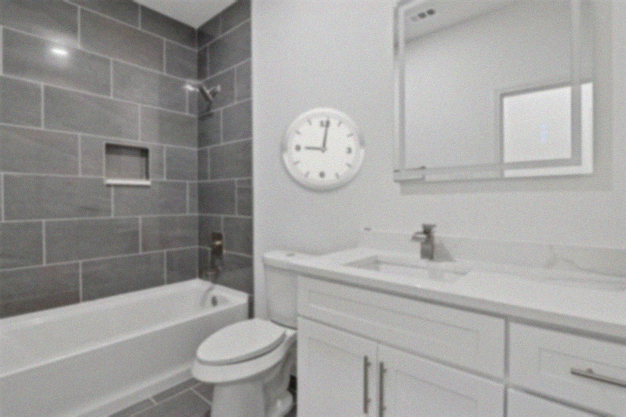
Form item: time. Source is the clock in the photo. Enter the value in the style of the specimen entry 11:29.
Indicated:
9:01
